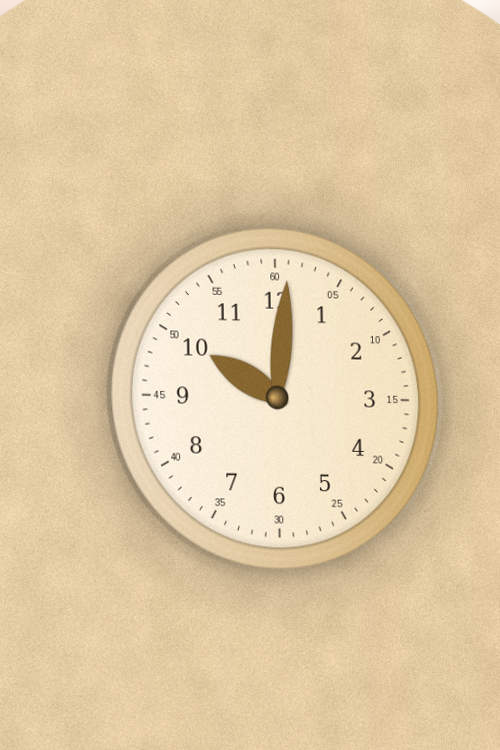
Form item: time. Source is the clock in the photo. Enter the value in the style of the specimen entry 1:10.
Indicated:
10:01
